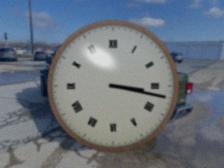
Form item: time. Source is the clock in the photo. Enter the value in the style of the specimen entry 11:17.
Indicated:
3:17
